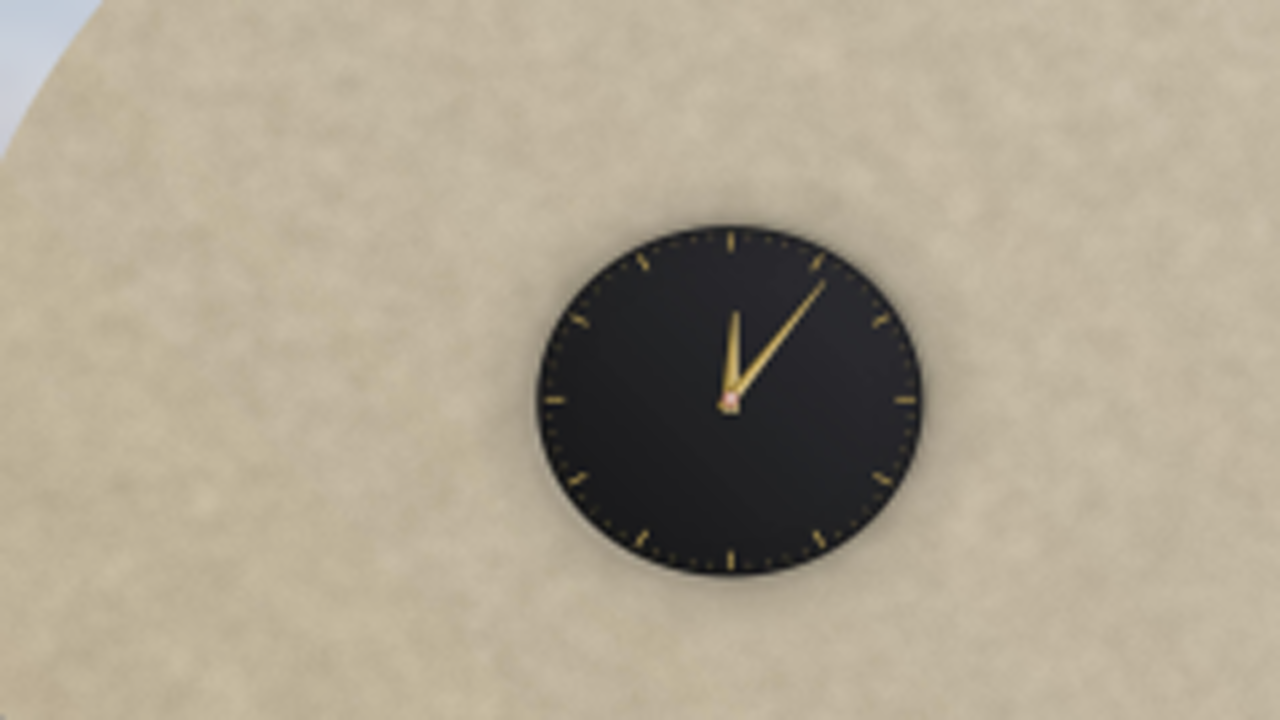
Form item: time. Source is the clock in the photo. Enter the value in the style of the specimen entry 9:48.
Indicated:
12:06
